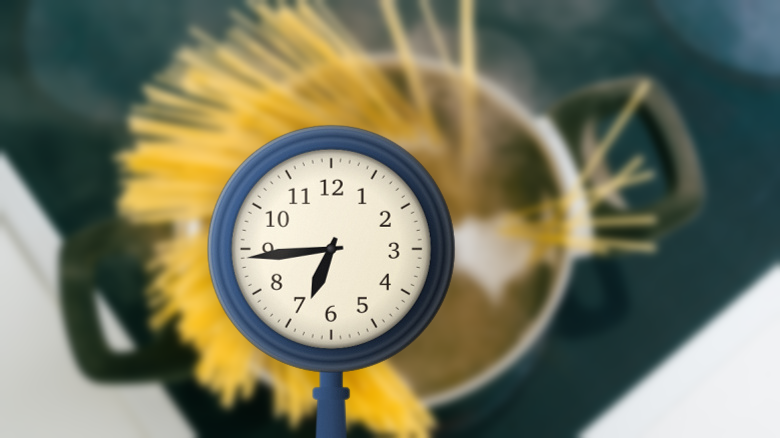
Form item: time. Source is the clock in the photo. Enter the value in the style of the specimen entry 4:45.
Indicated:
6:44
